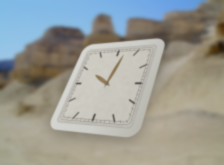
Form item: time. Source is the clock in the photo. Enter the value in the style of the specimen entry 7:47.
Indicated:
10:02
